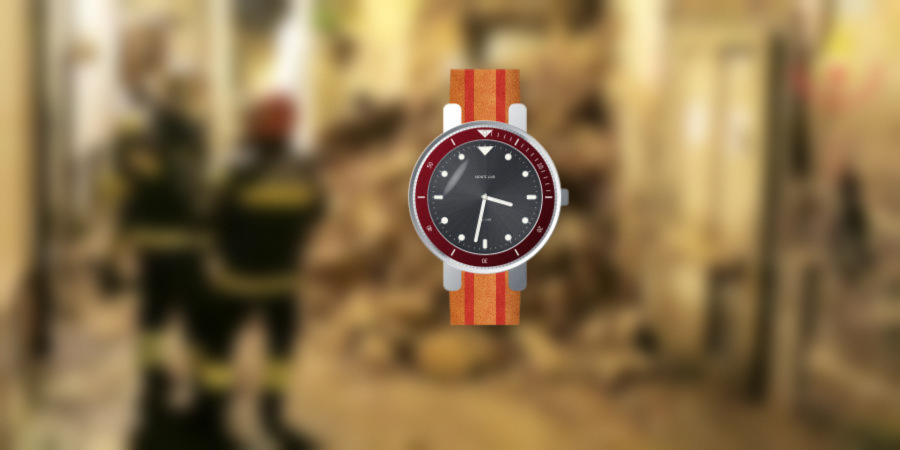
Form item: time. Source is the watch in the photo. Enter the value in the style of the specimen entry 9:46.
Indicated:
3:32
